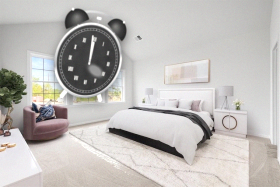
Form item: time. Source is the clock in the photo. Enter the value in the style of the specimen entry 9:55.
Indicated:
11:59
